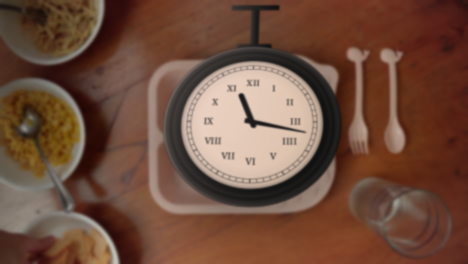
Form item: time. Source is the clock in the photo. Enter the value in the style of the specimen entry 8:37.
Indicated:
11:17
